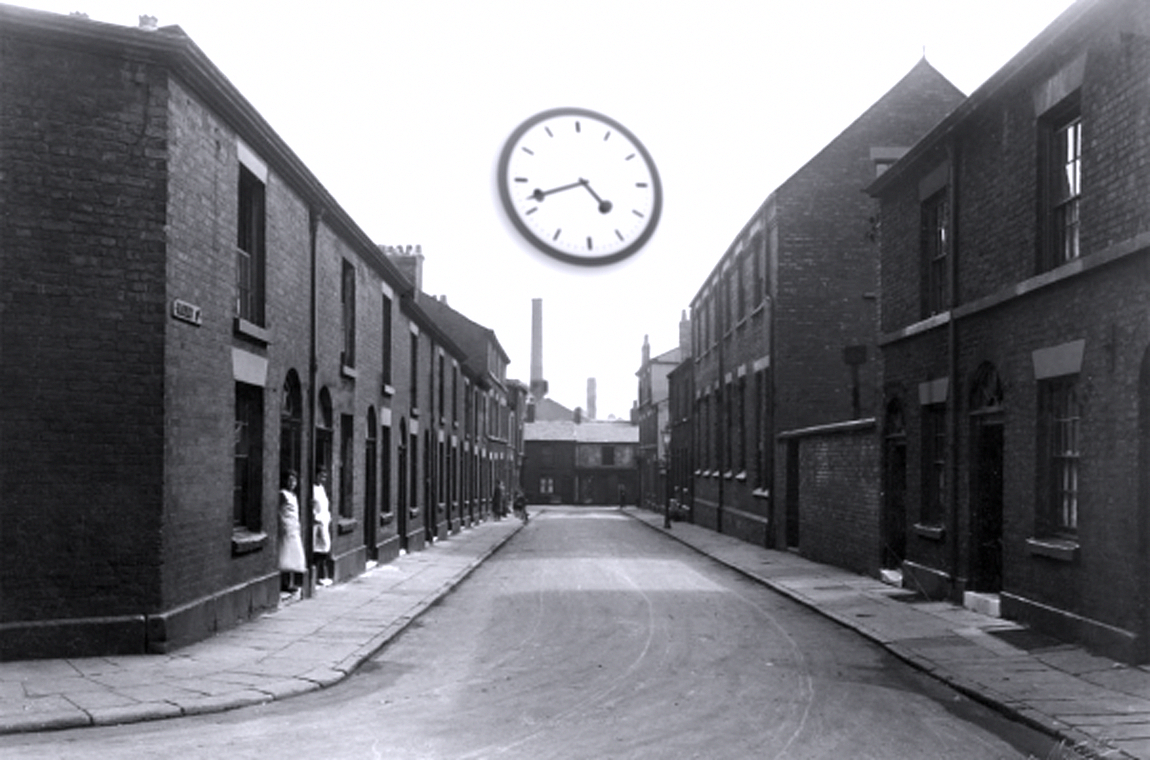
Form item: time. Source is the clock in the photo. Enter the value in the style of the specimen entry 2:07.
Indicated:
4:42
